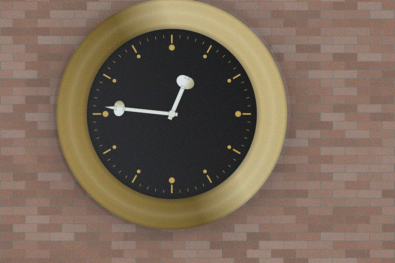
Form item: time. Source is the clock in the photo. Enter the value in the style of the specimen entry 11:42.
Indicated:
12:46
